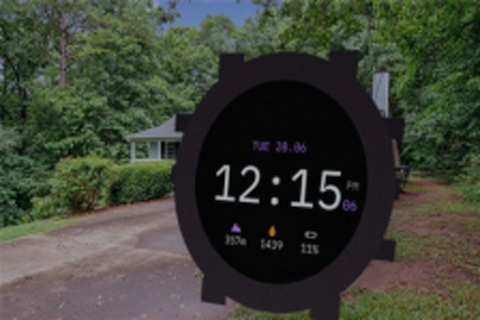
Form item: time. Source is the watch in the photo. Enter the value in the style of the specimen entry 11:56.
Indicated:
12:15
